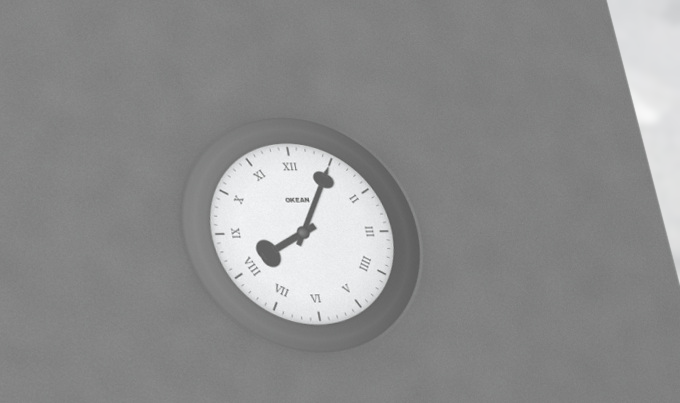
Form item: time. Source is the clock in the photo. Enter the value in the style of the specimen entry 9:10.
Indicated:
8:05
